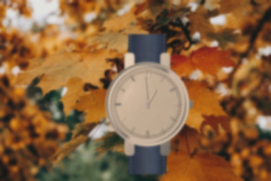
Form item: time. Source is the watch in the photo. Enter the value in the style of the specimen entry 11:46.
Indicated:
12:59
